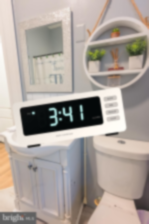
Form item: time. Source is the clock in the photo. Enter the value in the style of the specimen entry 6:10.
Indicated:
3:41
